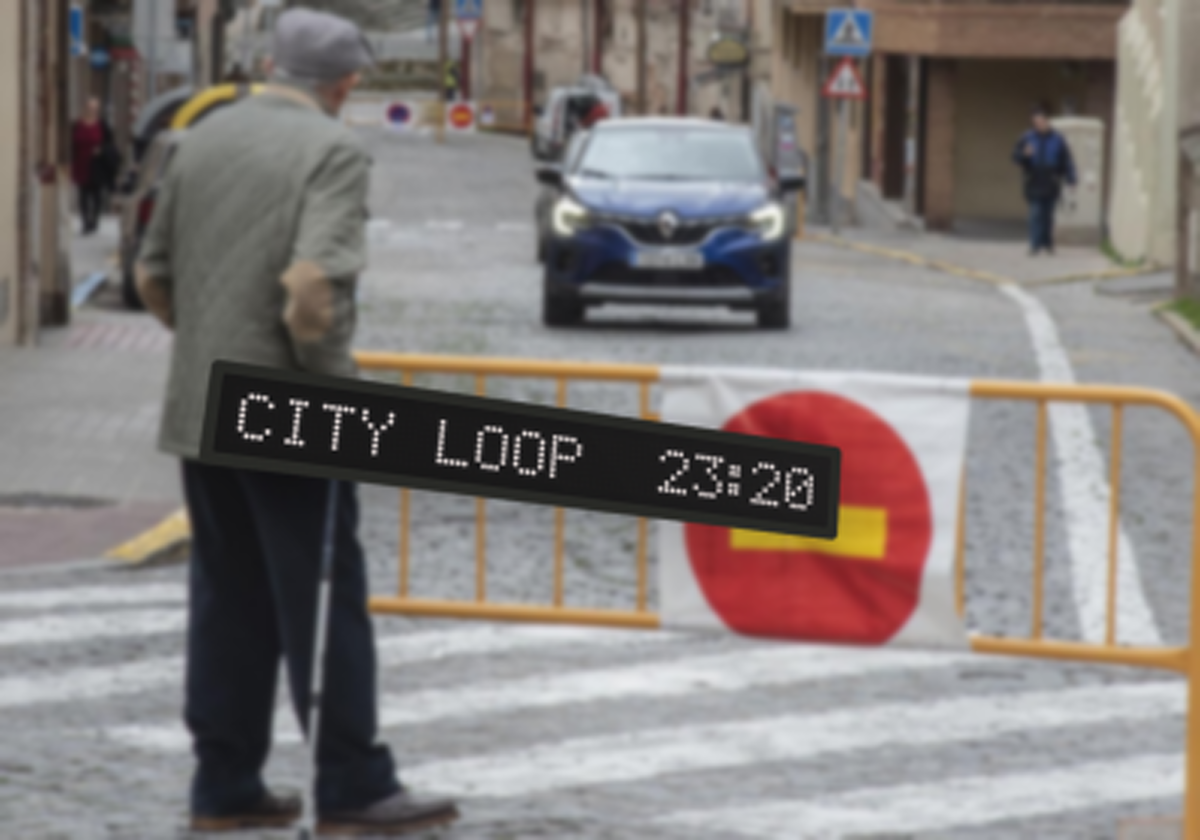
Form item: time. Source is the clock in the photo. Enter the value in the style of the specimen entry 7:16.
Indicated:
23:20
